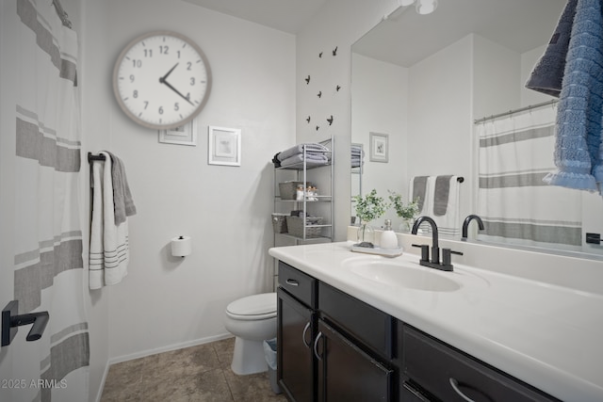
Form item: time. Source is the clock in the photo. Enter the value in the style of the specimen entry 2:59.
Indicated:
1:21
